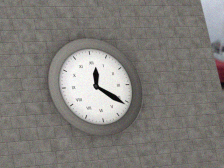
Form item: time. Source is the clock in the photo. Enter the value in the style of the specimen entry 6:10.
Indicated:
12:21
